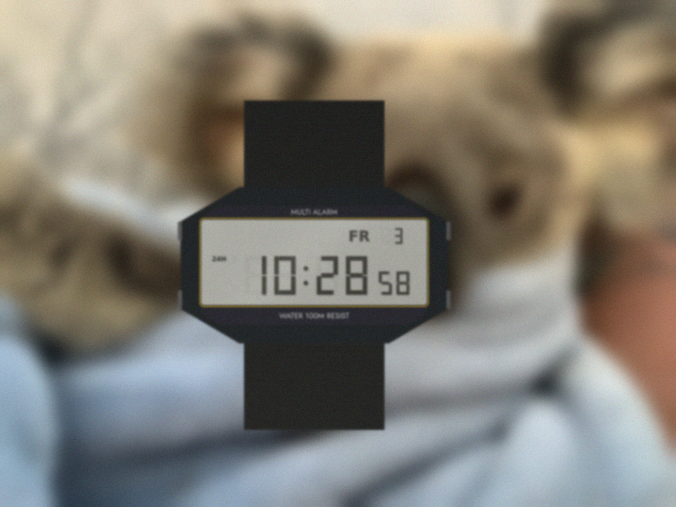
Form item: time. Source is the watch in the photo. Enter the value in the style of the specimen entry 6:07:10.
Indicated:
10:28:58
